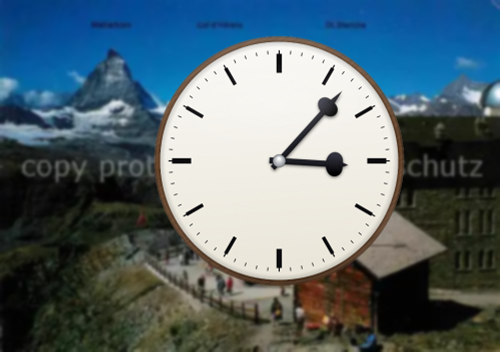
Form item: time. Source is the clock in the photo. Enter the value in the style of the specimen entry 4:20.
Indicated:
3:07
